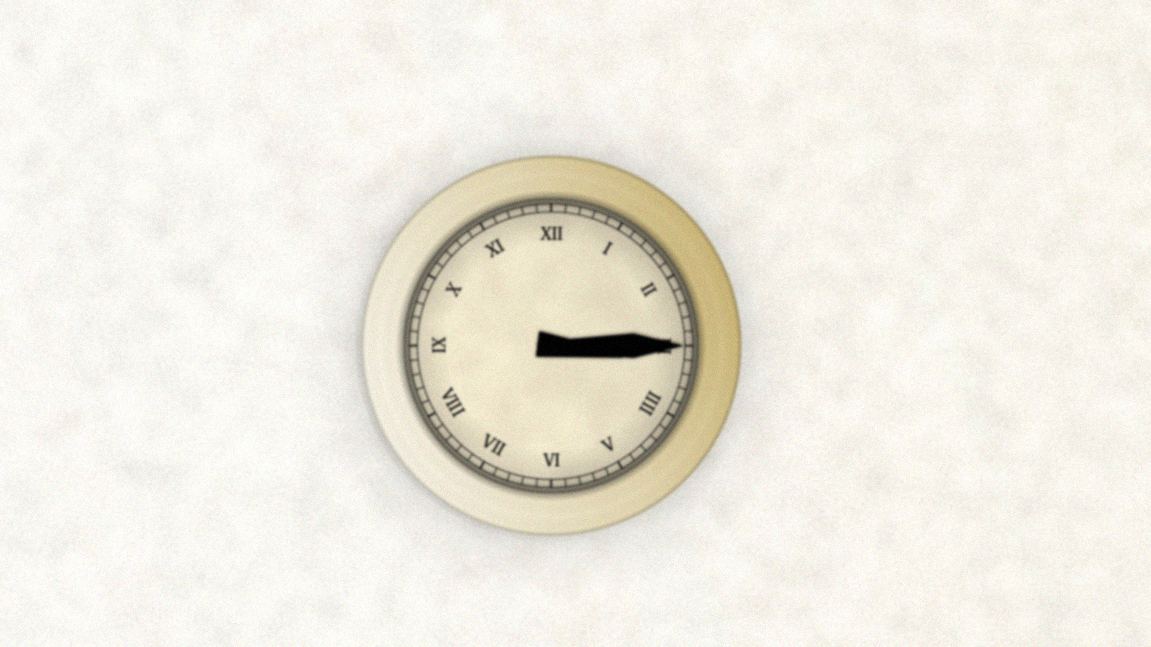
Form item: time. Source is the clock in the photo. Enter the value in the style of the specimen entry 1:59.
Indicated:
3:15
